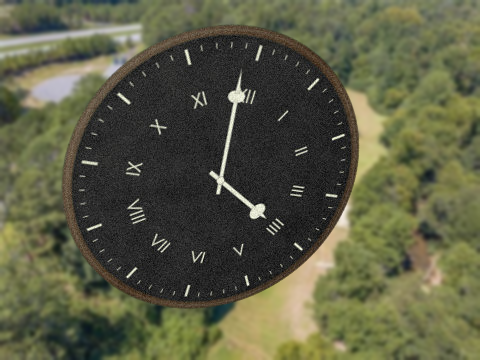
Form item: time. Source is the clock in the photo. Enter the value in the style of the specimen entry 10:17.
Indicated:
3:59
